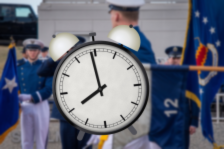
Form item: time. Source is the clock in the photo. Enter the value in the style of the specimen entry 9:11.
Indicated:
7:59
